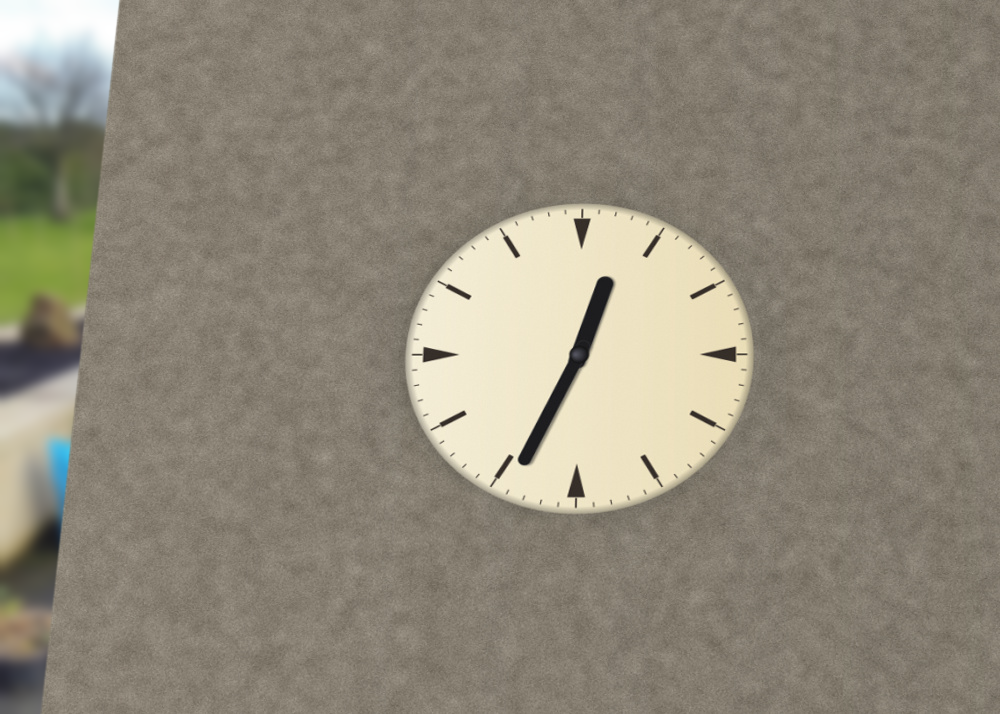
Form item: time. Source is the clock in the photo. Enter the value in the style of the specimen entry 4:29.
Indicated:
12:34
